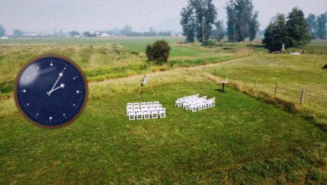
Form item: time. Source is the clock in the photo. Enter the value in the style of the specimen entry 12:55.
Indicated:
2:05
